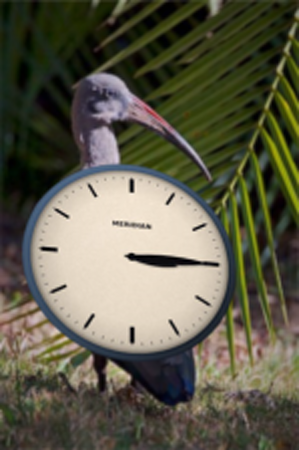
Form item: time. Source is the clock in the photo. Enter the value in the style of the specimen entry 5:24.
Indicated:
3:15
